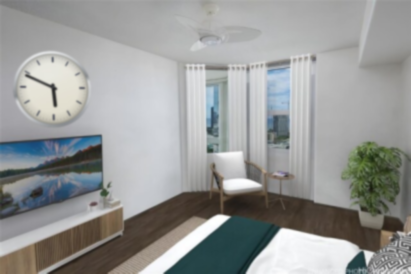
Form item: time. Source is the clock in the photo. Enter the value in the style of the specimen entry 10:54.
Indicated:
5:49
